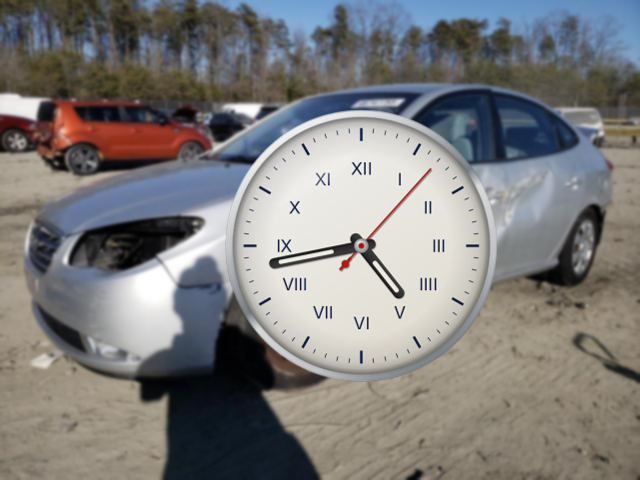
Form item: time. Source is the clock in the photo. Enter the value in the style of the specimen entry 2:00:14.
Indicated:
4:43:07
